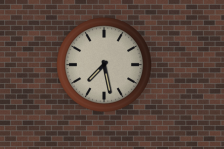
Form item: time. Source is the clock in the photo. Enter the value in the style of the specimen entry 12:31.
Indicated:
7:28
